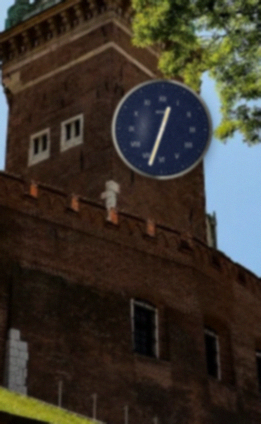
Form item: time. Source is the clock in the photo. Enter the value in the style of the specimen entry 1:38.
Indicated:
12:33
